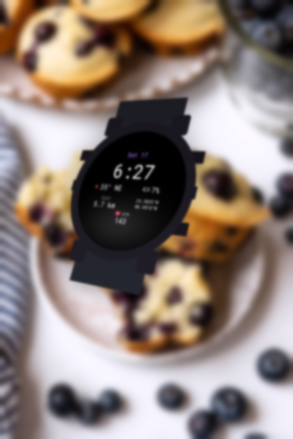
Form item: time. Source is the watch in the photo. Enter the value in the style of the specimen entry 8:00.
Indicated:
6:27
